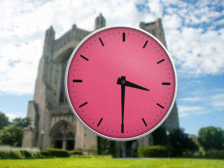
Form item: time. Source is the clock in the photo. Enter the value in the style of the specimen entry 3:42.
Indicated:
3:30
